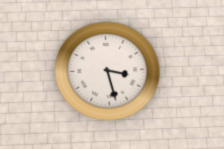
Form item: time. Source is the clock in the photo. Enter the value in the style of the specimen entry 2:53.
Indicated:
3:28
